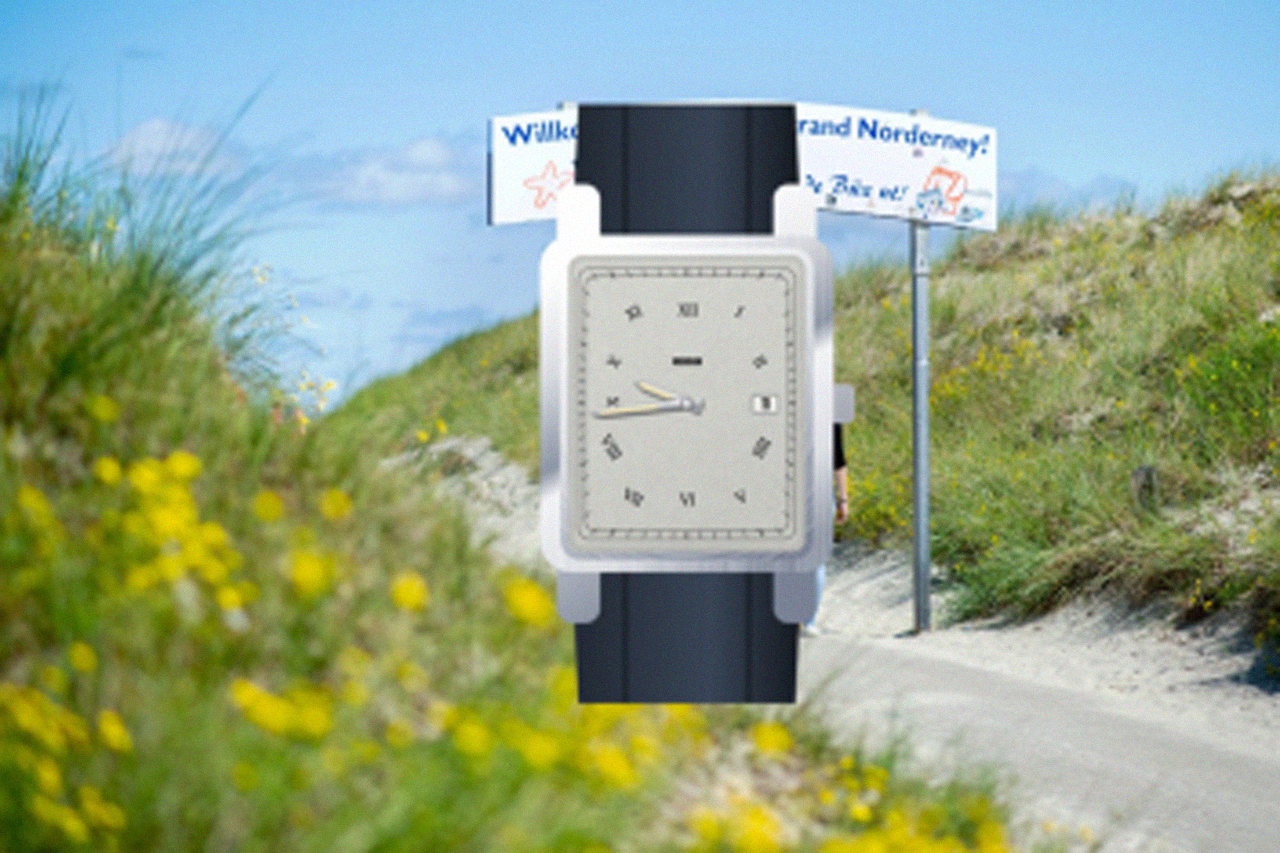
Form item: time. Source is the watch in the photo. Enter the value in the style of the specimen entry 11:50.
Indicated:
9:44
